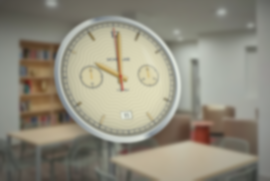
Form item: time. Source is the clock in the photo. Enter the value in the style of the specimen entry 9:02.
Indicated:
10:01
